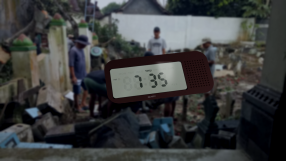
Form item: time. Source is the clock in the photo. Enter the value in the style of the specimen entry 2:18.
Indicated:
7:35
